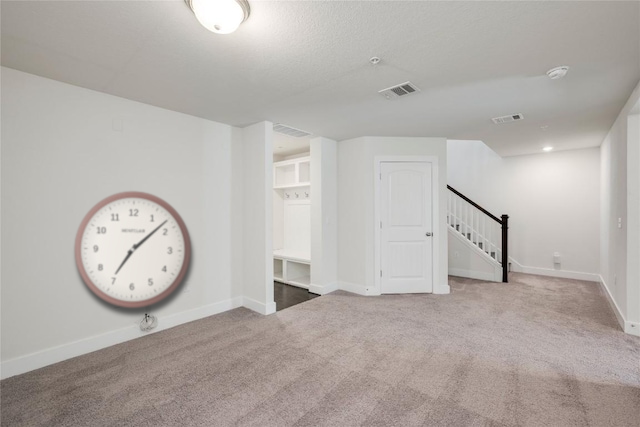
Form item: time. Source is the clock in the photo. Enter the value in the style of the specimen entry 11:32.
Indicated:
7:08
